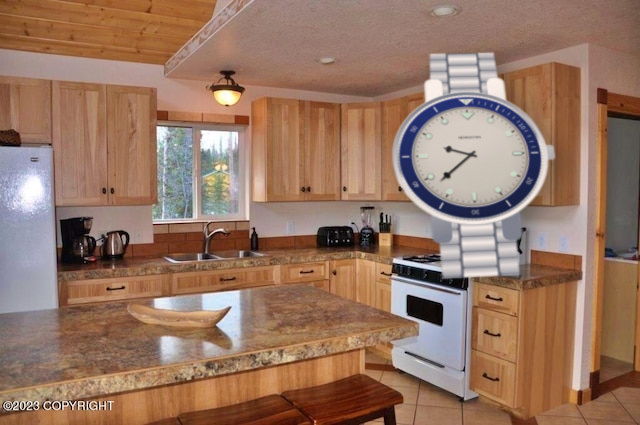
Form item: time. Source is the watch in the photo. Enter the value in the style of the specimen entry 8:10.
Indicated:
9:38
